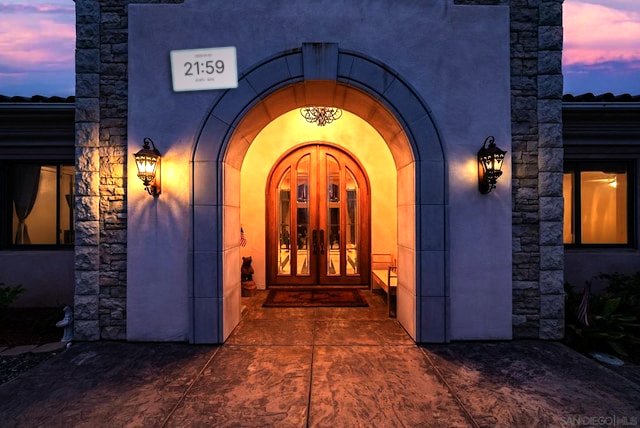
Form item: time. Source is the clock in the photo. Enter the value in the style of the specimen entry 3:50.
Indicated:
21:59
